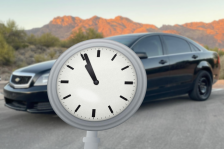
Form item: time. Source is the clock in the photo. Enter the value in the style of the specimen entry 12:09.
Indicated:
10:56
